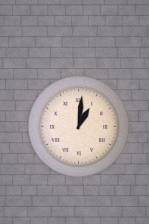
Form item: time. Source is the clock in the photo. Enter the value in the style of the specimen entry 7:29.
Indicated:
1:01
